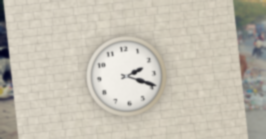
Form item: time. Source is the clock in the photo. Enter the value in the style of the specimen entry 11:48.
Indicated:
2:19
